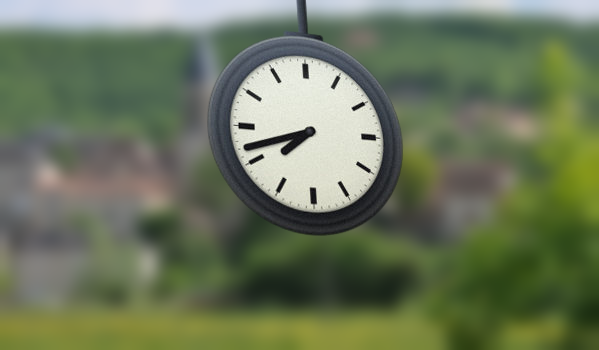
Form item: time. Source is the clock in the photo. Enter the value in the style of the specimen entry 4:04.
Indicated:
7:42
